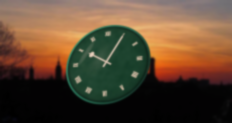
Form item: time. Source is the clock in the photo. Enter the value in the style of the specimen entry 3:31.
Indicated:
10:05
